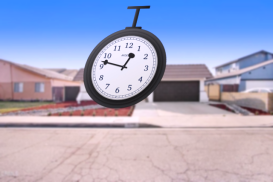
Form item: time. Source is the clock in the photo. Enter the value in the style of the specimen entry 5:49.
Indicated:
12:47
